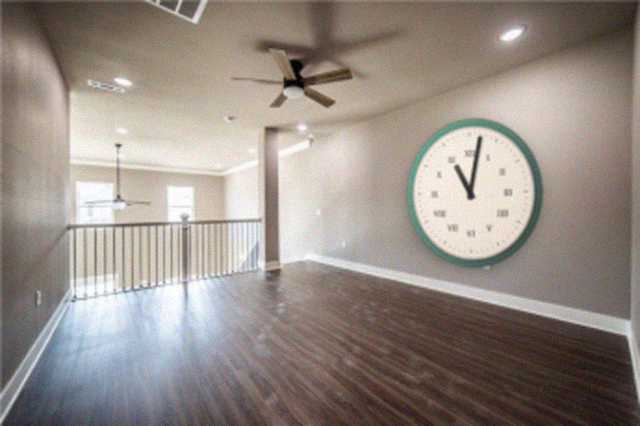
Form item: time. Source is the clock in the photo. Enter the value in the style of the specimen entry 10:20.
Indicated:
11:02
